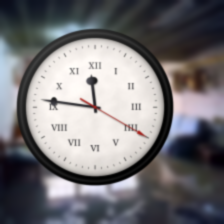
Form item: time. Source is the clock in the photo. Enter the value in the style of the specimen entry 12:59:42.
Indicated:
11:46:20
